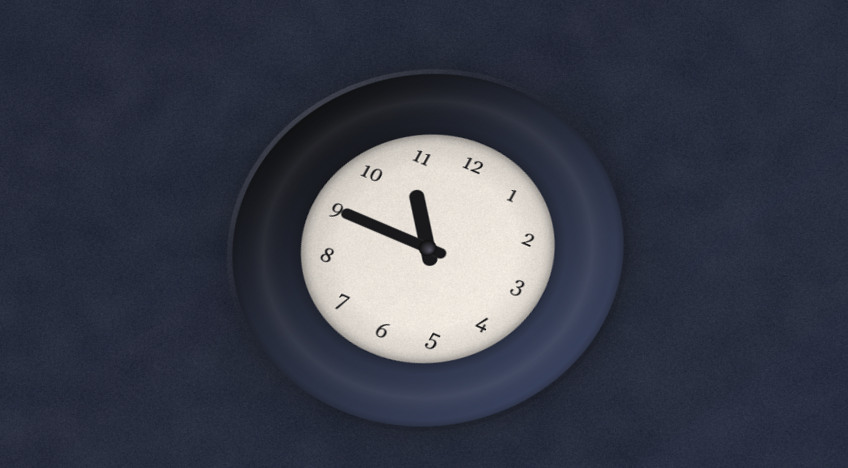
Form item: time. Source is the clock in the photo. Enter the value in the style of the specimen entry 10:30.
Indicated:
10:45
